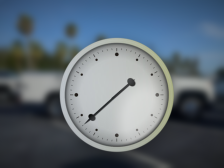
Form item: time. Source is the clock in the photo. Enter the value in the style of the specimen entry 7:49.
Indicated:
1:38
